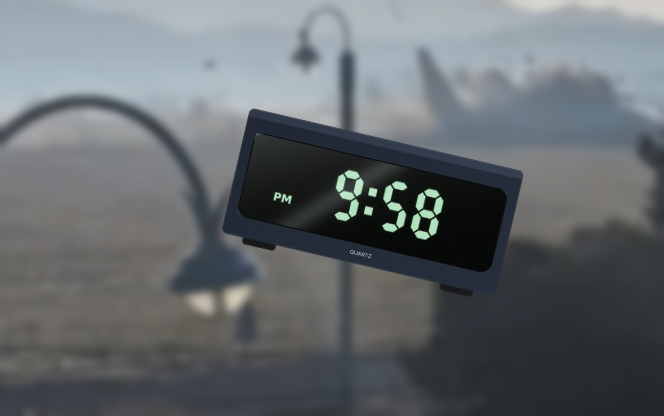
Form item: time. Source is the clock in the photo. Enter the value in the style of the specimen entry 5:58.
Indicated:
9:58
